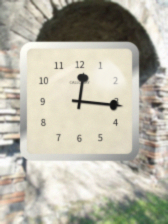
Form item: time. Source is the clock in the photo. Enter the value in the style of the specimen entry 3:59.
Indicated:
12:16
